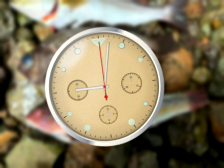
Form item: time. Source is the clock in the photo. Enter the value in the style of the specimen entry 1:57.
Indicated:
9:02
